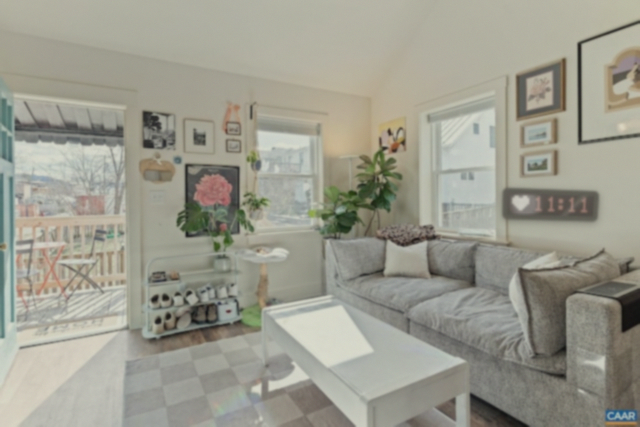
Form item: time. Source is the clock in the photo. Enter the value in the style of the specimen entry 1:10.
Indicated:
11:11
